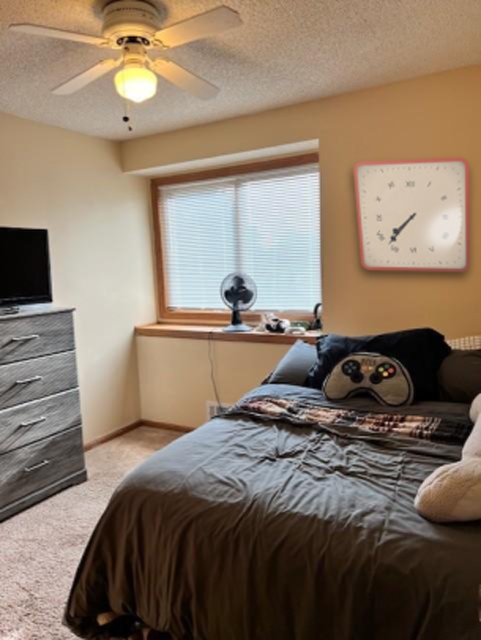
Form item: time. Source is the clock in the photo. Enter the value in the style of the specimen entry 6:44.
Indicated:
7:37
